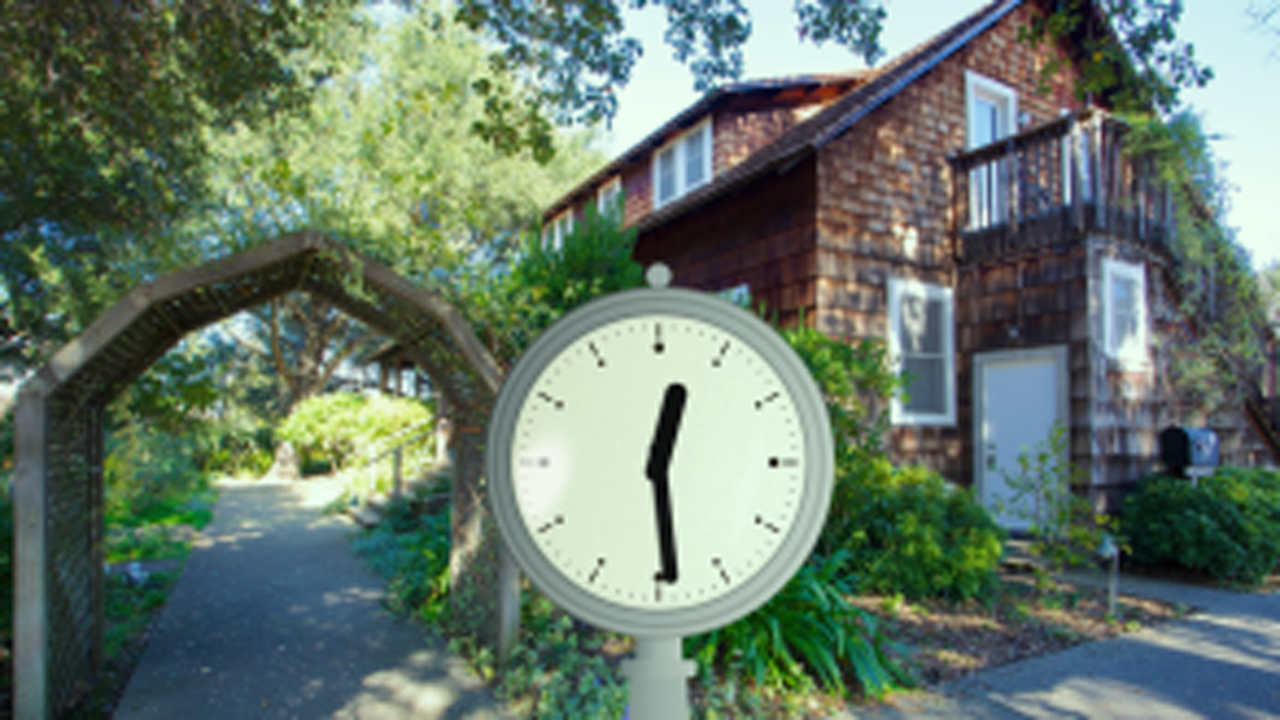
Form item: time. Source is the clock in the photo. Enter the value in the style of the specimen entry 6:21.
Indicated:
12:29
